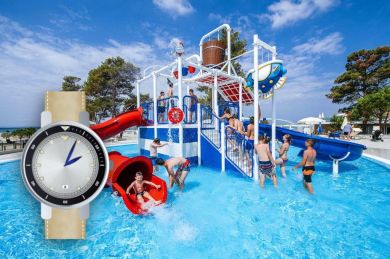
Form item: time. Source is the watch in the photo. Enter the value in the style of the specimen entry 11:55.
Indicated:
2:04
